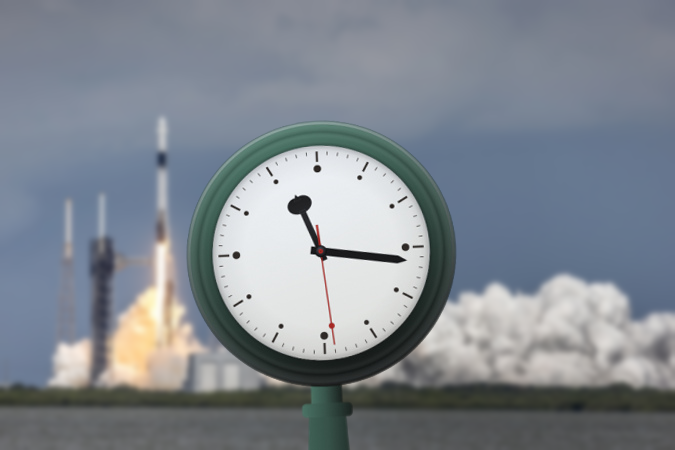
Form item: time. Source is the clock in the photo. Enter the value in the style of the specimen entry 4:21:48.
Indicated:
11:16:29
